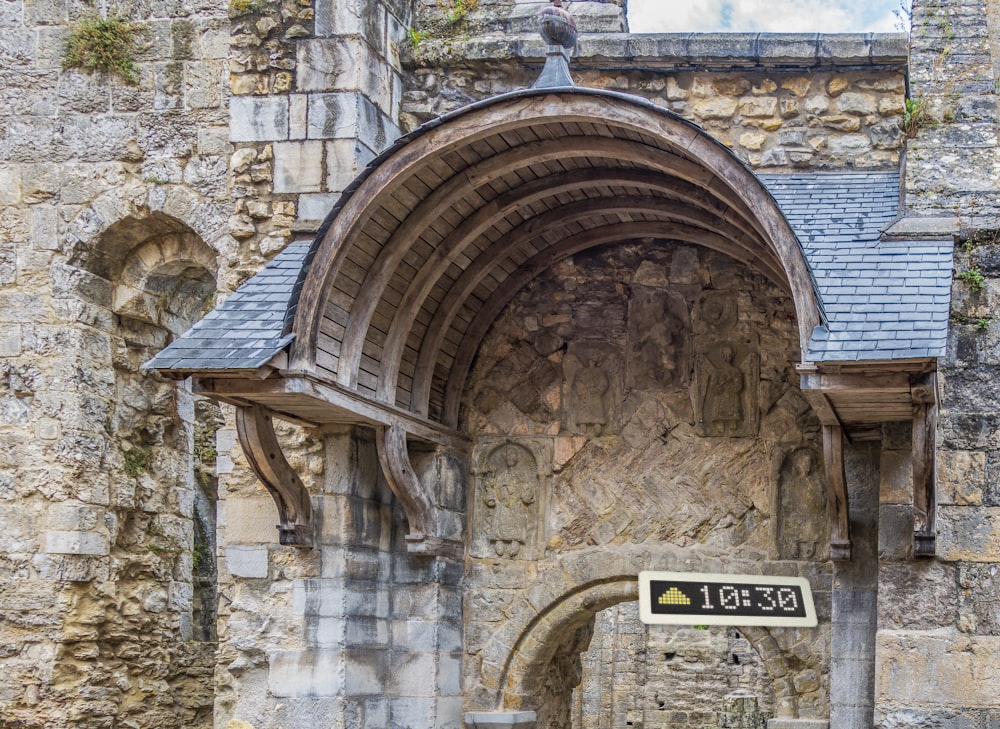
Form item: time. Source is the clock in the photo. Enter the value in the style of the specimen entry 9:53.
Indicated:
10:30
